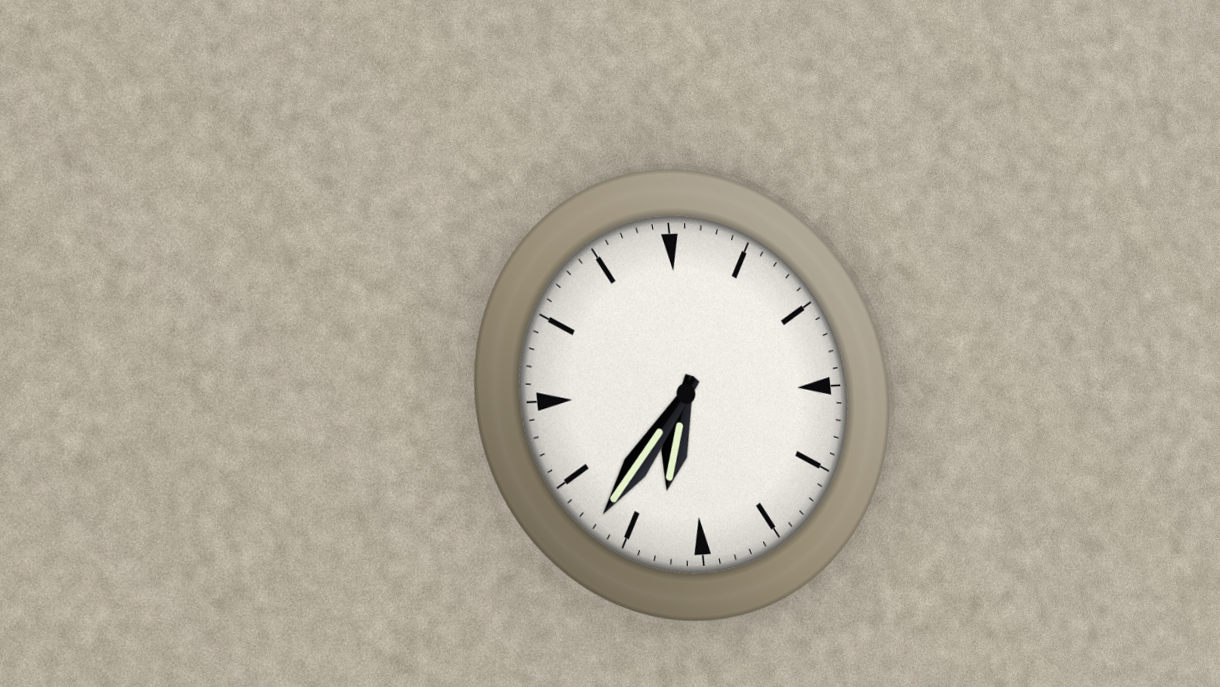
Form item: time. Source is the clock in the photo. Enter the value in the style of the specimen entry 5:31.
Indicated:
6:37
